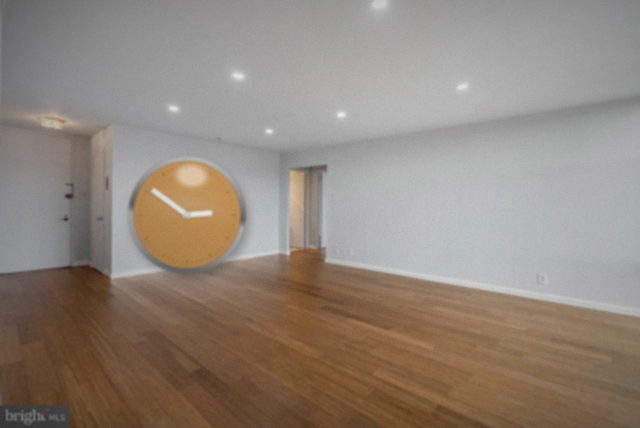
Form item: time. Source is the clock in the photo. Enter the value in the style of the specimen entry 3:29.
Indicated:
2:51
